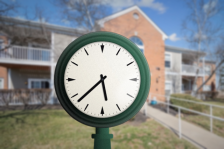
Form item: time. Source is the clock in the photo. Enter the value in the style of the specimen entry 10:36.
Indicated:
5:38
